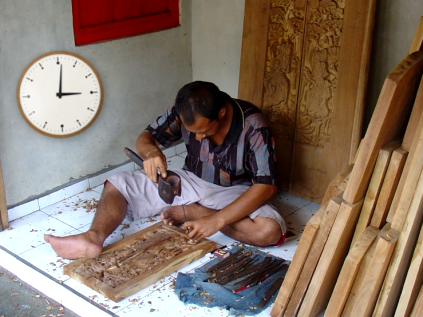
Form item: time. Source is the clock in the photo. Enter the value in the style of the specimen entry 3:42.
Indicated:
3:01
